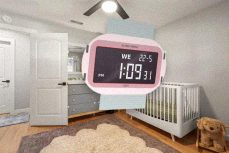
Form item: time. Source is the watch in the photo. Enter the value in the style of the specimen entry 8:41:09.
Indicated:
1:09:31
